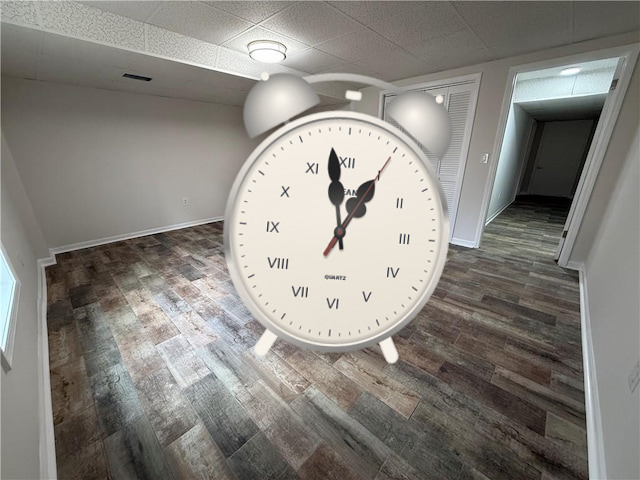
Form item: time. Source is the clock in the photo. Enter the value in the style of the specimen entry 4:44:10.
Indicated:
12:58:05
